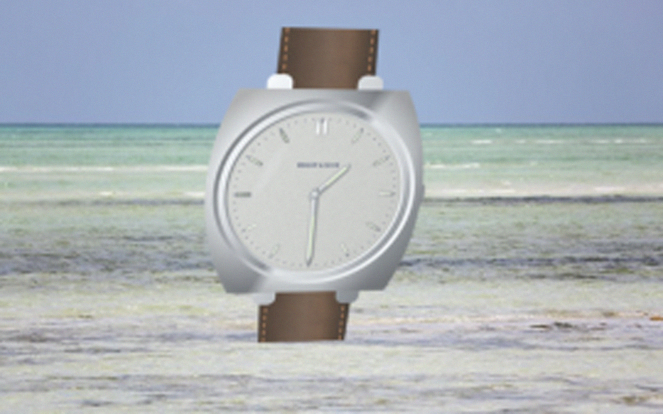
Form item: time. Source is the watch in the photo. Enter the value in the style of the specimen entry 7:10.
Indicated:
1:30
